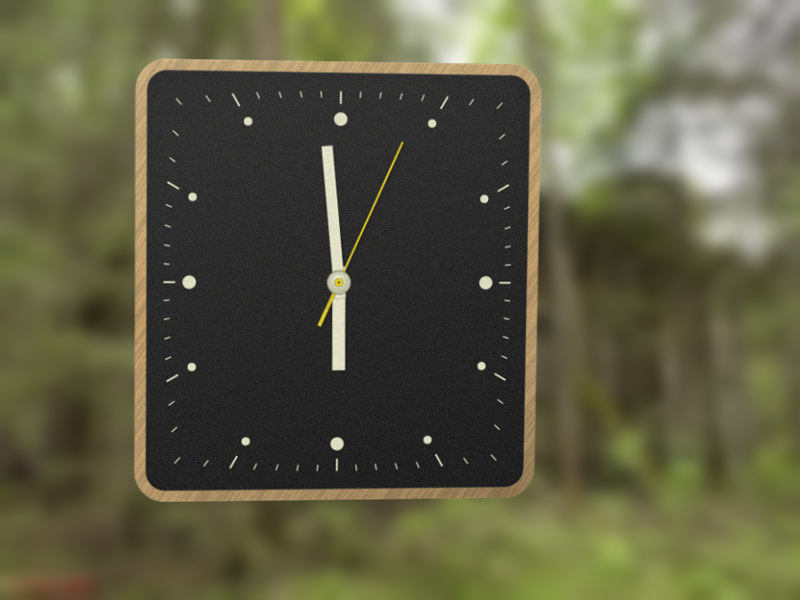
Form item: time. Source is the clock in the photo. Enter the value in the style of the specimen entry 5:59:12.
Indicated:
5:59:04
